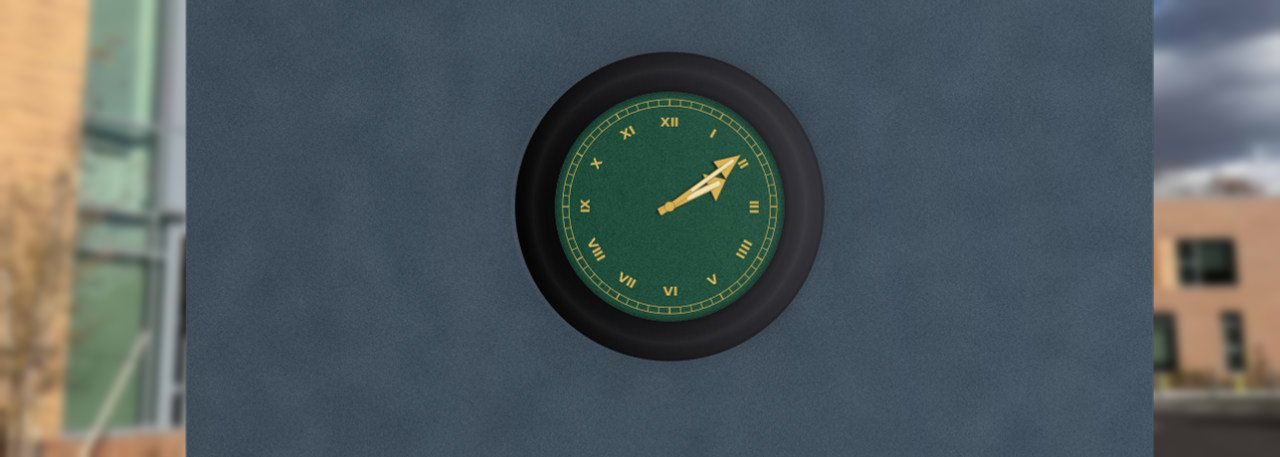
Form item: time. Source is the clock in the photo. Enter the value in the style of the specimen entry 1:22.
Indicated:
2:09
